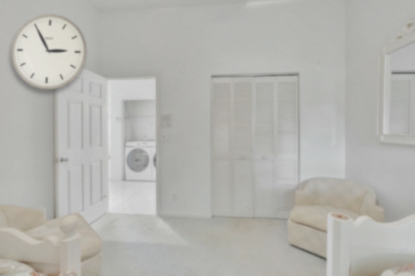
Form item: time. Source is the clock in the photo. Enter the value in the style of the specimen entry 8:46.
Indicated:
2:55
